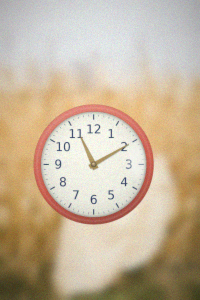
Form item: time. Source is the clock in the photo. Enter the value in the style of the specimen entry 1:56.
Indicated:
11:10
